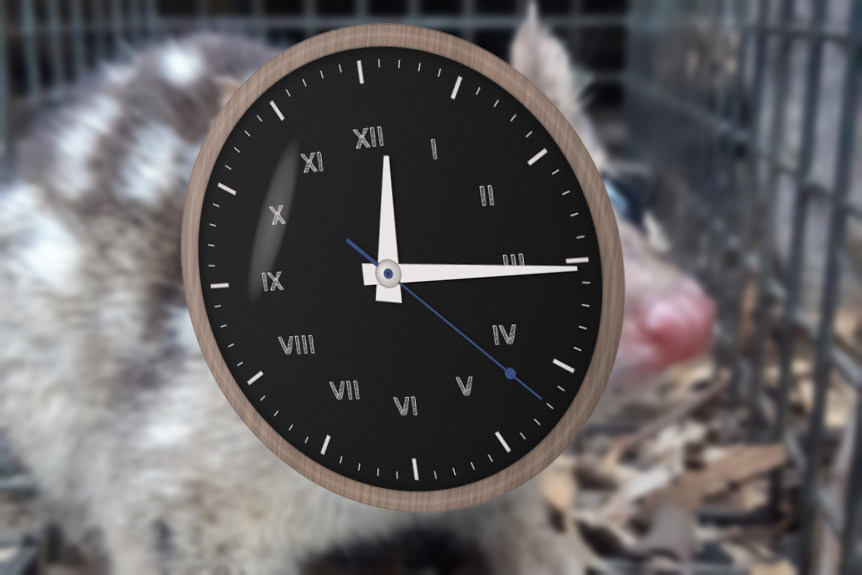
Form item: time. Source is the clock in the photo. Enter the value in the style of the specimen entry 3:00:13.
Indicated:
12:15:22
